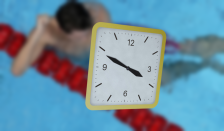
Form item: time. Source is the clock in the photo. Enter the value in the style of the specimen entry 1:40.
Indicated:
3:49
